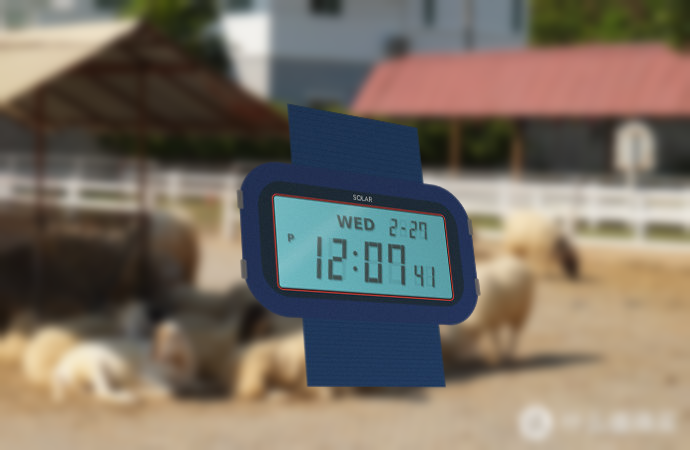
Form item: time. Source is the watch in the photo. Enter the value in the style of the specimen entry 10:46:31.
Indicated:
12:07:41
